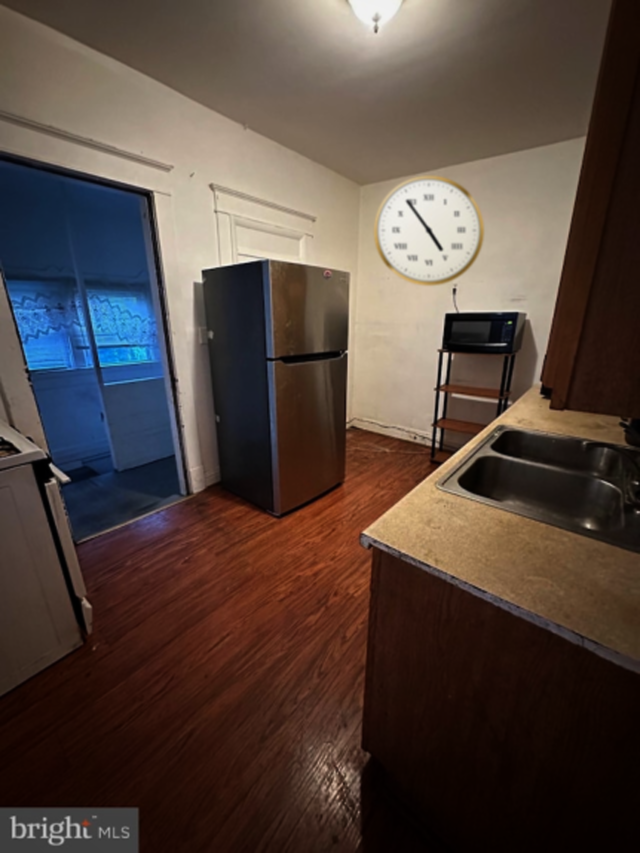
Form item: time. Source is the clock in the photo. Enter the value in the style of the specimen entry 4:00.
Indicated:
4:54
